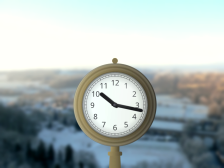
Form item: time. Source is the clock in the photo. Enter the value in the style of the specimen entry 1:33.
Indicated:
10:17
